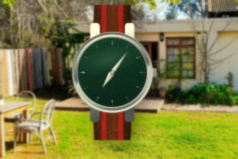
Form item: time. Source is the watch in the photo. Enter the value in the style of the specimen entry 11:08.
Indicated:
7:06
